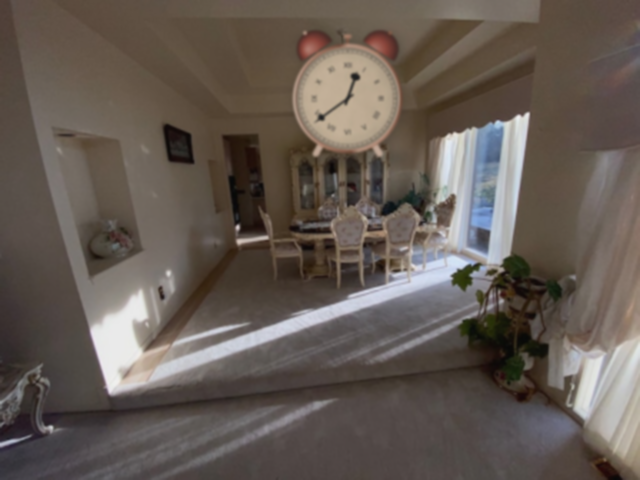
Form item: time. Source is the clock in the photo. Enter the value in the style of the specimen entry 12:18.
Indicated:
12:39
